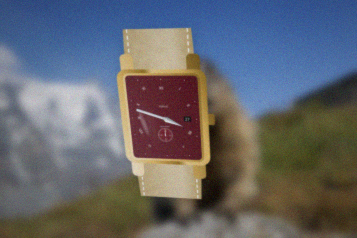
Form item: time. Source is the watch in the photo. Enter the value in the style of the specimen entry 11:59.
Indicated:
3:48
